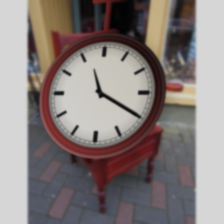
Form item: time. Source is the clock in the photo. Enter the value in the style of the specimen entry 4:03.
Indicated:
11:20
